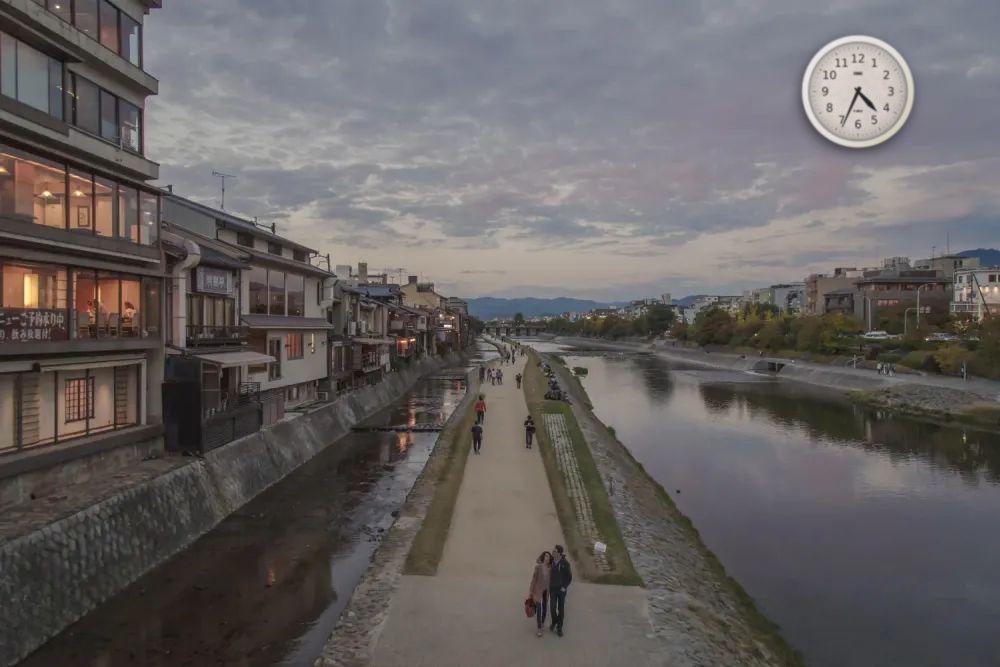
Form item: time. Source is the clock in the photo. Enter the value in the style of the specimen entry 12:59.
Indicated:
4:34
